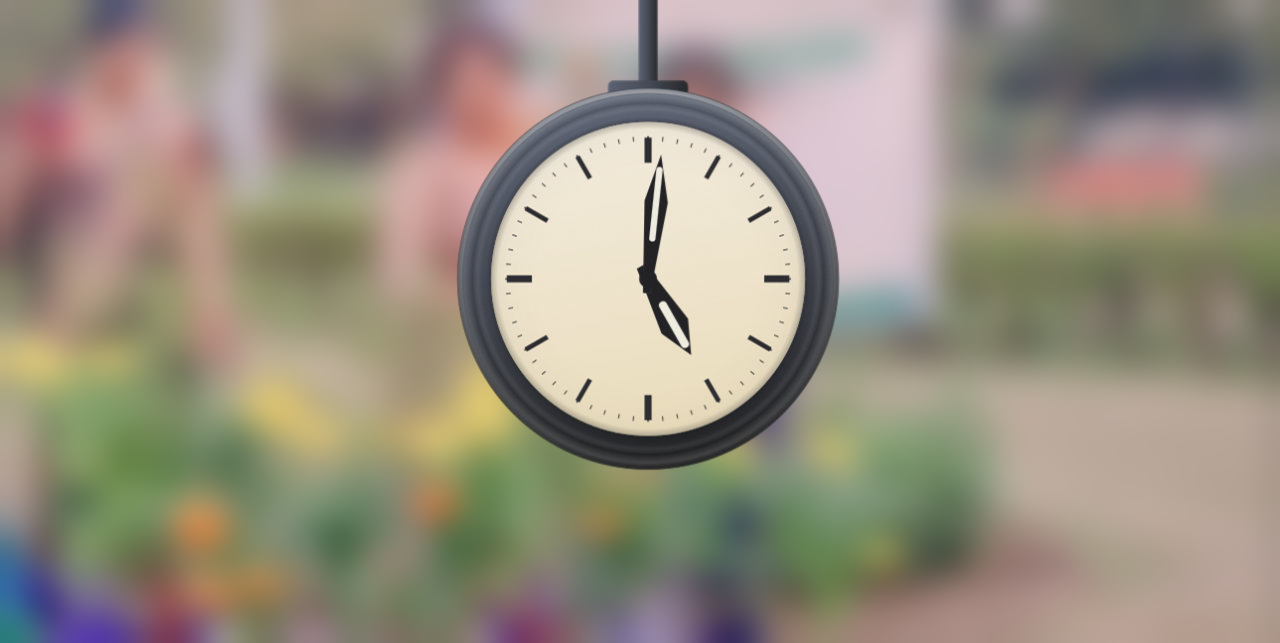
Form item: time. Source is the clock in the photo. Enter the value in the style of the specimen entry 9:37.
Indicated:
5:01
